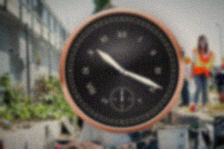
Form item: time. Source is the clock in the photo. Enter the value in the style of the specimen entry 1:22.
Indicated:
10:19
